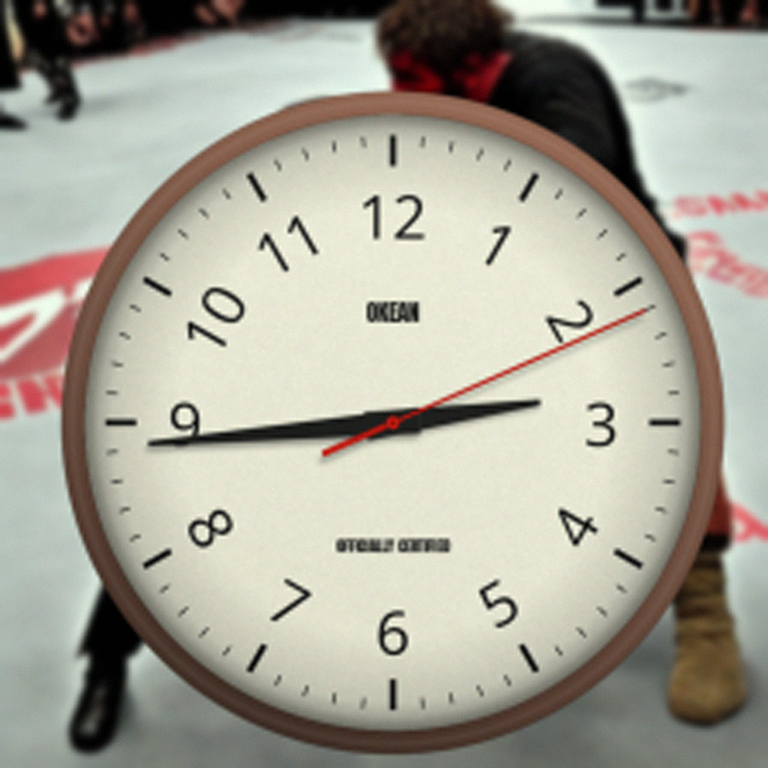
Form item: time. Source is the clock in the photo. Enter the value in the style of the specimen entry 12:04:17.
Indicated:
2:44:11
